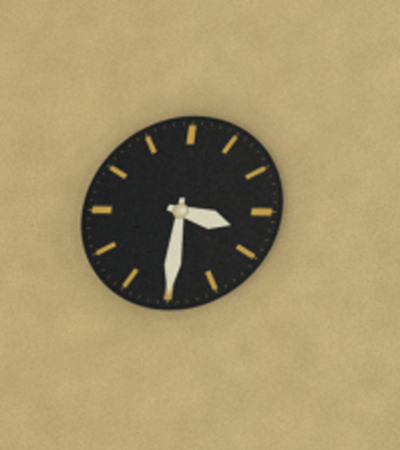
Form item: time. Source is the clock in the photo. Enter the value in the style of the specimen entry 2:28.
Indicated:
3:30
